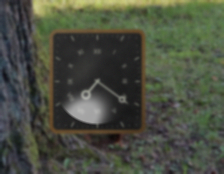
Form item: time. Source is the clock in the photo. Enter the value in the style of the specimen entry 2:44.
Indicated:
7:21
